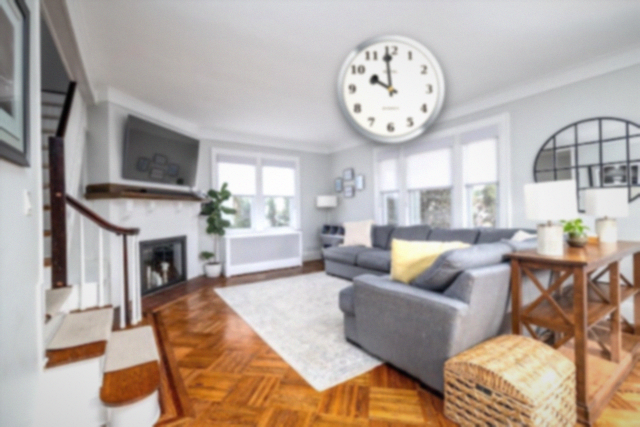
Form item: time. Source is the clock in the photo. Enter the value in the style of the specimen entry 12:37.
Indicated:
9:59
